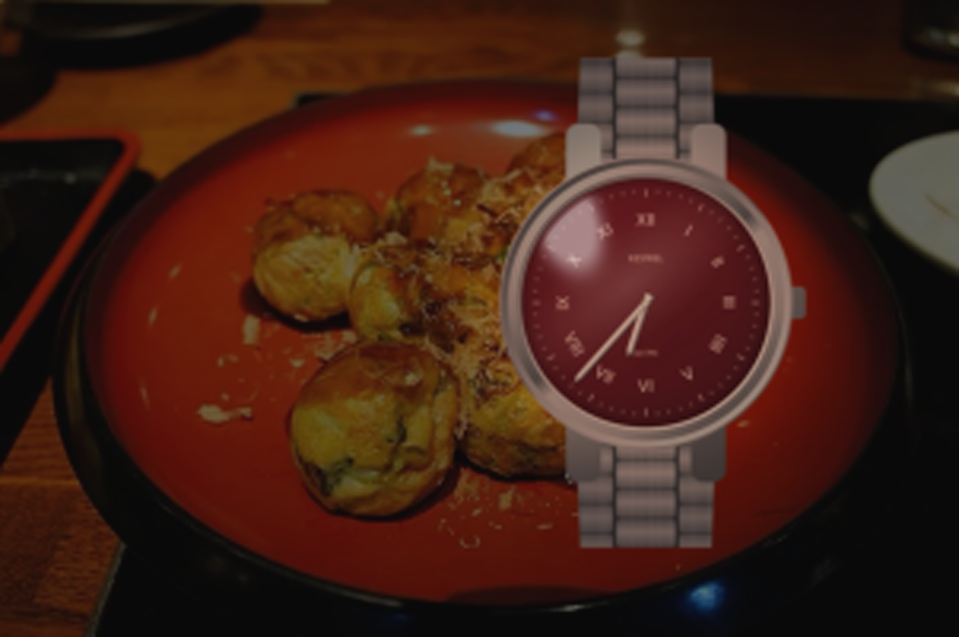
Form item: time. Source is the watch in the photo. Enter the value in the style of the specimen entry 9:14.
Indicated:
6:37
